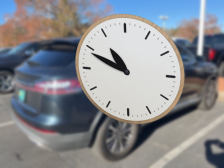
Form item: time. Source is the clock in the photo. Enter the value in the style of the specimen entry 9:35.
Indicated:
10:49
